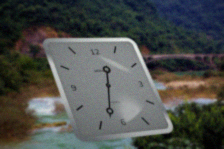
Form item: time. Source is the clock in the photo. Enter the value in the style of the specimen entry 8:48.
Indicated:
12:33
